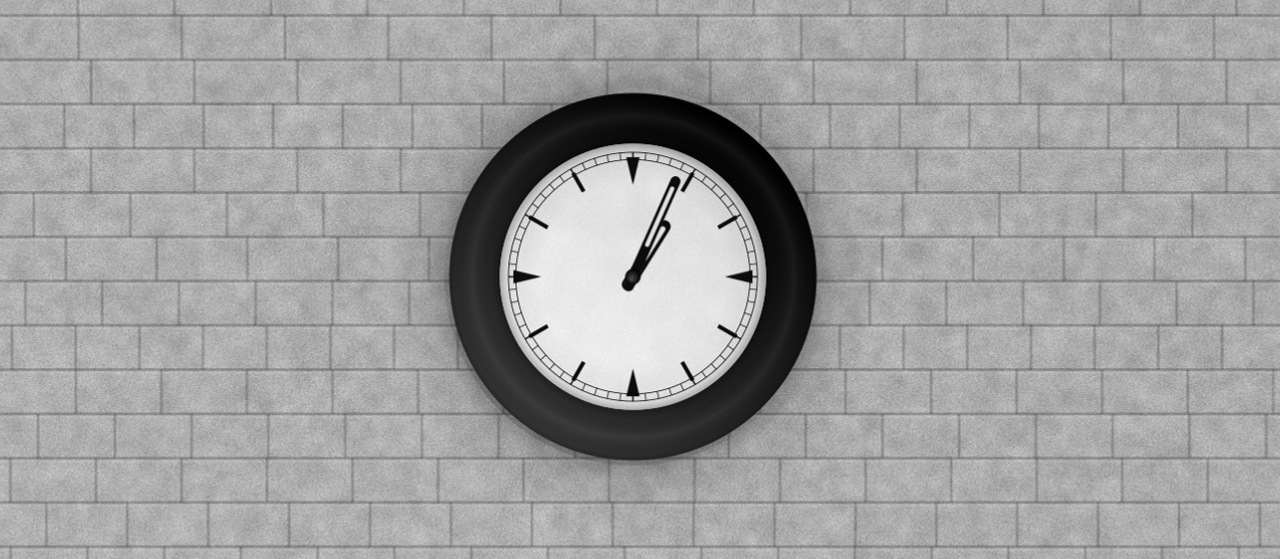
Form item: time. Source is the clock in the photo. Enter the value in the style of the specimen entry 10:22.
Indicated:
1:04
